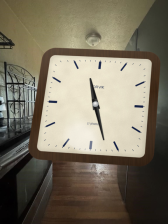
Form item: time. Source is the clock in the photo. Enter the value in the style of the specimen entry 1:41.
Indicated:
11:27
